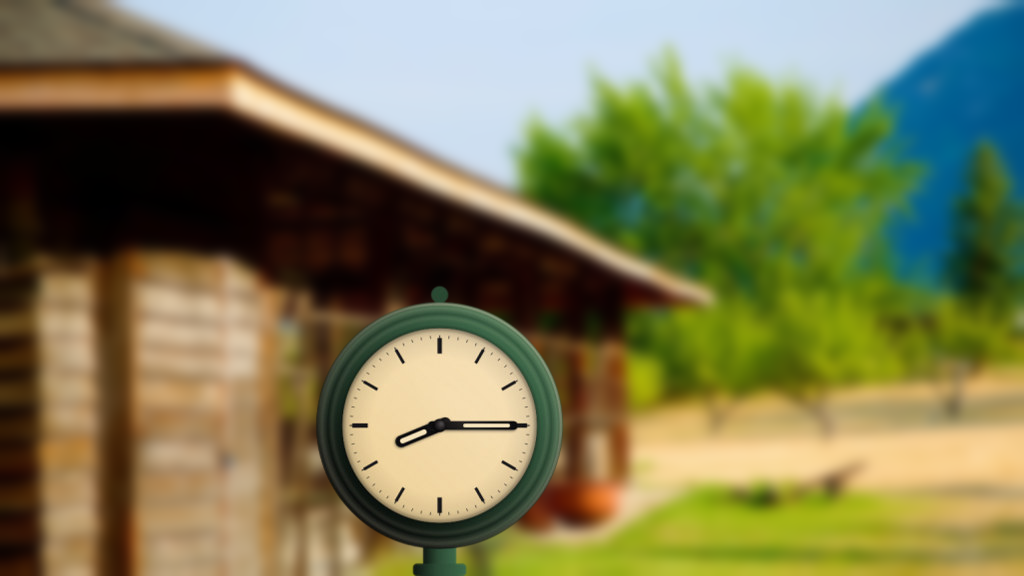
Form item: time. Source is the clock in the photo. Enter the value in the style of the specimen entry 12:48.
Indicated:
8:15
